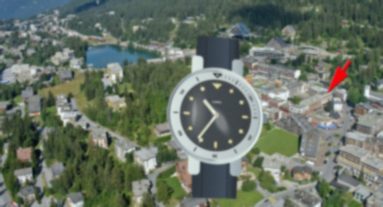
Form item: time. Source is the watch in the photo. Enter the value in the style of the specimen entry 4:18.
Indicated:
10:36
